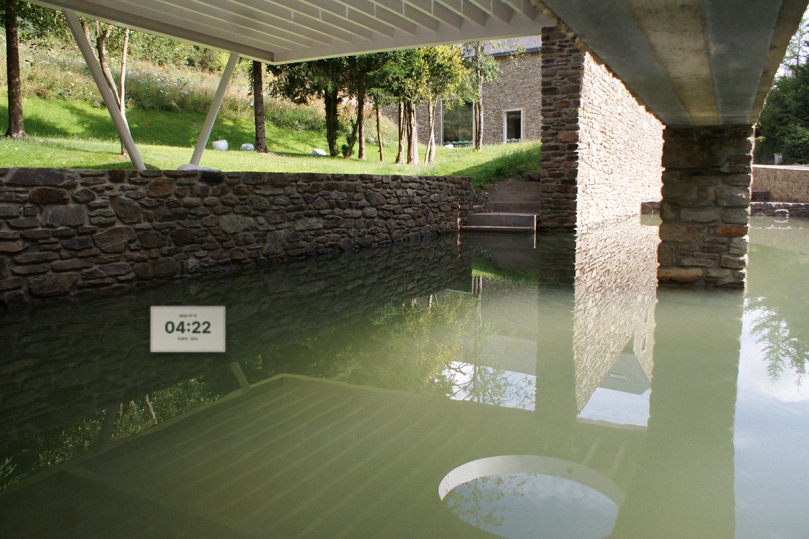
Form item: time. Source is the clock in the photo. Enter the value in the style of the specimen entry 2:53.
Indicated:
4:22
